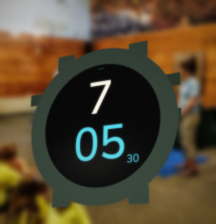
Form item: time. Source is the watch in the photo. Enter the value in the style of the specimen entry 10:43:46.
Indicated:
7:05:30
